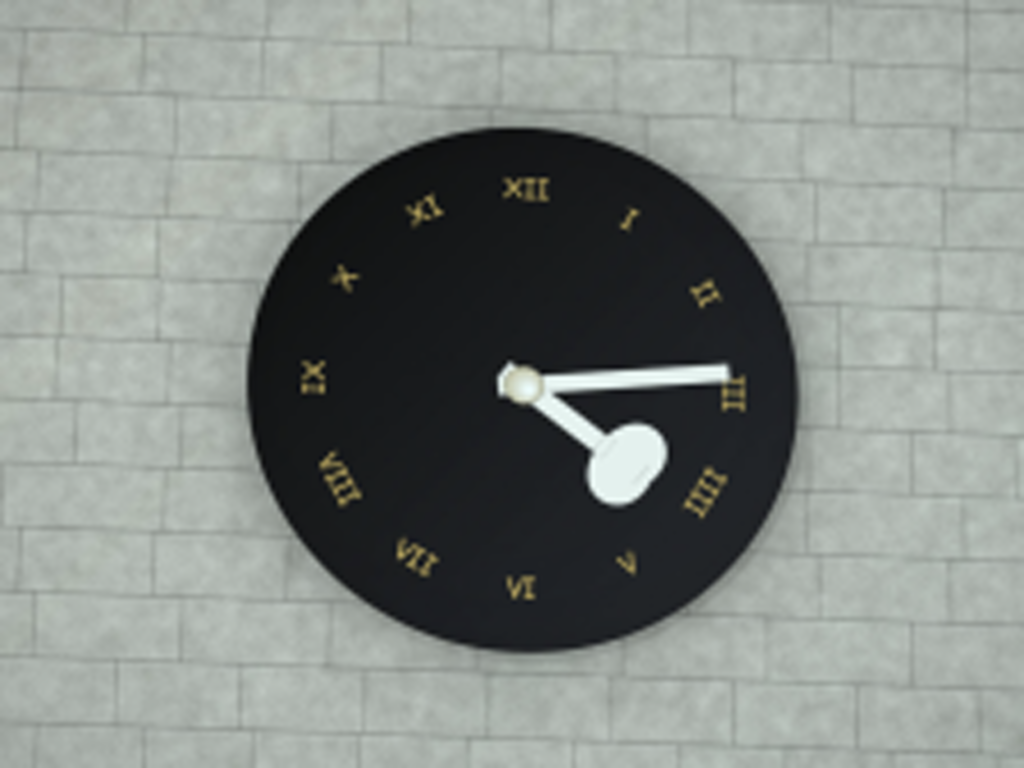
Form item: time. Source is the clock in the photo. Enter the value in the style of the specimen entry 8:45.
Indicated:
4:14
